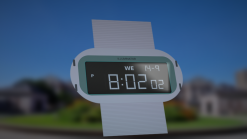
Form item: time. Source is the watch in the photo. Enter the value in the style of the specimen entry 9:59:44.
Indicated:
8:02:02
